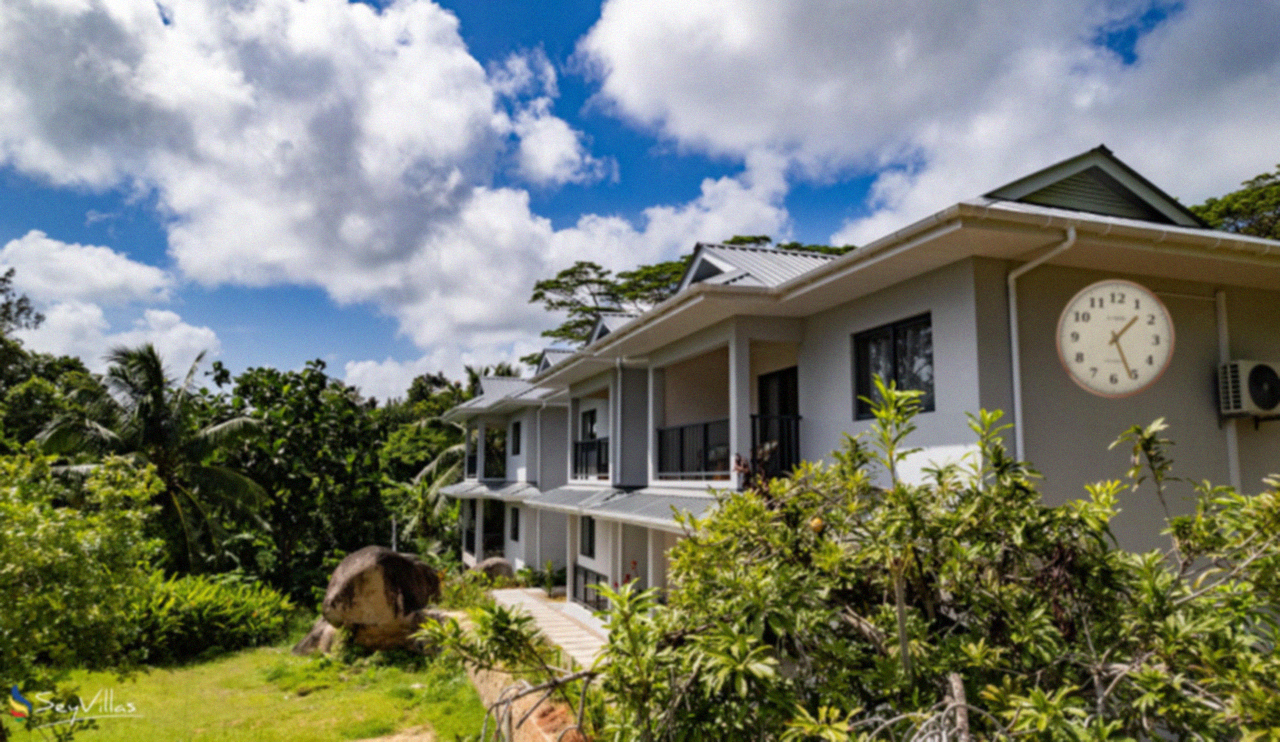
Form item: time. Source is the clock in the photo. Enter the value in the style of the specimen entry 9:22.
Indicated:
1:26
